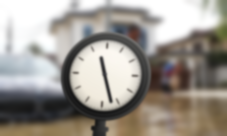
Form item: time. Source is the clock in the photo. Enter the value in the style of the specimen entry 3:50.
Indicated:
11:27
